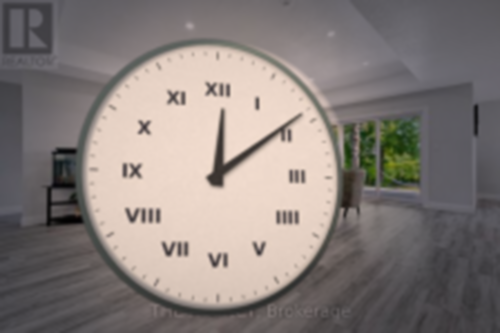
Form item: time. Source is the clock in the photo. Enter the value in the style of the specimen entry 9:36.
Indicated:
12:09
